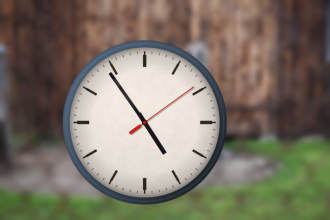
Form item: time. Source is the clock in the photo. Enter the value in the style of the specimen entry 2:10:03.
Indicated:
4:54:09
